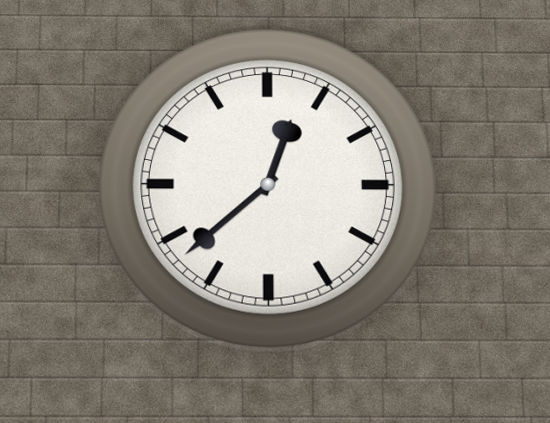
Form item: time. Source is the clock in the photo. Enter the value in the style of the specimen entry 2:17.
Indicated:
12:38
